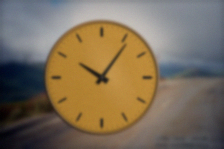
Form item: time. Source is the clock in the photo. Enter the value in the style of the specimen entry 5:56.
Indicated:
10:06
